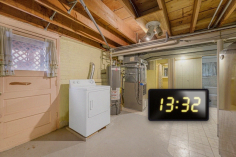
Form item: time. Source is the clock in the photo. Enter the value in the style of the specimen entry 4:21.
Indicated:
13:32
